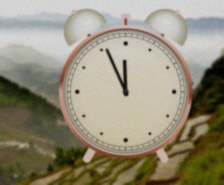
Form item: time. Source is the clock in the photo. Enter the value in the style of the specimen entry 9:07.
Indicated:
11:56
